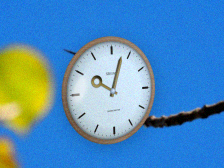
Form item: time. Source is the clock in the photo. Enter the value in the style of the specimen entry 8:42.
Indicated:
10:03
